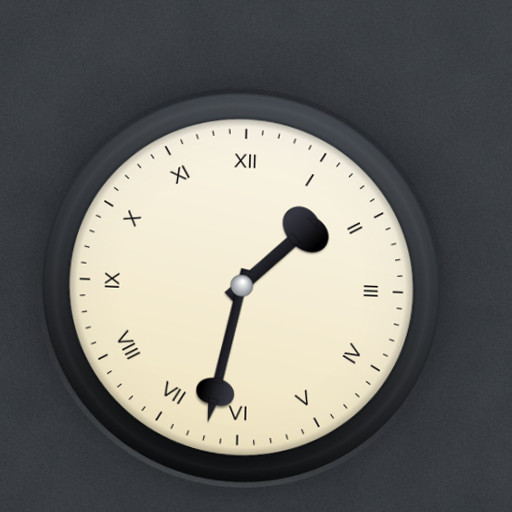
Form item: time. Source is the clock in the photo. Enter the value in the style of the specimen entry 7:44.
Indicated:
1:32
